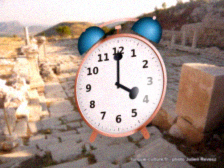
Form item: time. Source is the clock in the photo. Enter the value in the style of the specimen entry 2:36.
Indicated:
4:00
